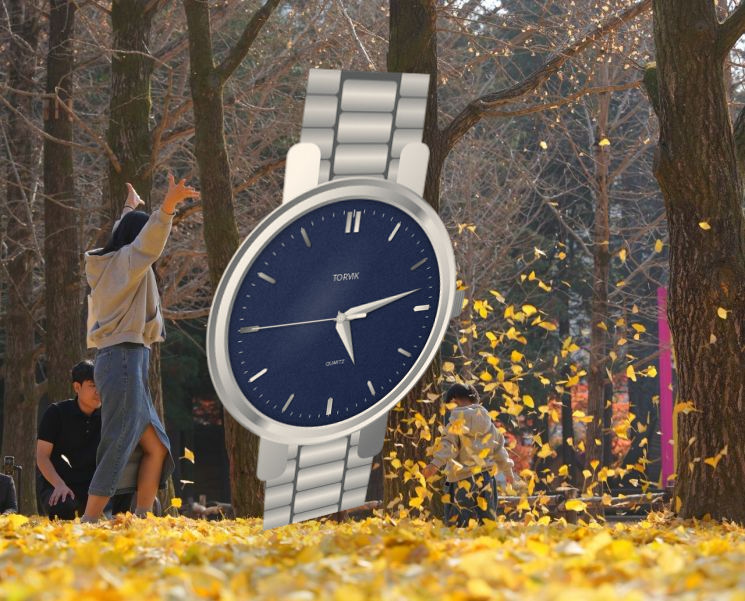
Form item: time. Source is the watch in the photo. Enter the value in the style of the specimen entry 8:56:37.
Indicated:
5:12:45
